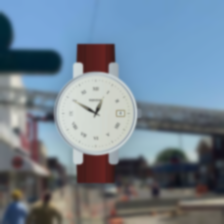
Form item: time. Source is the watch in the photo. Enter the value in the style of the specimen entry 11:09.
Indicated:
12:50
